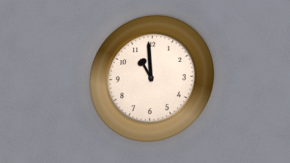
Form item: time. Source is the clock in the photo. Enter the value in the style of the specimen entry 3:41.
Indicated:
10:59
